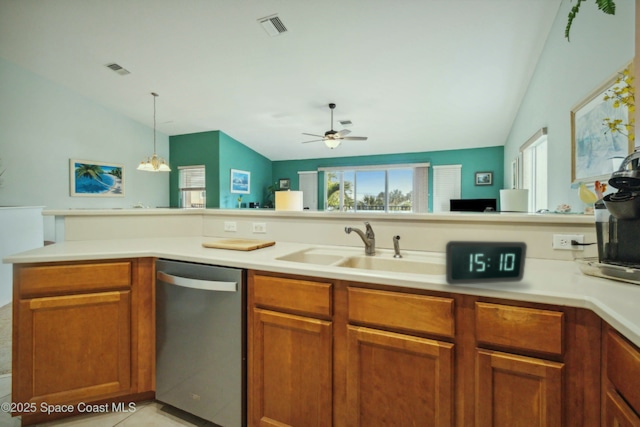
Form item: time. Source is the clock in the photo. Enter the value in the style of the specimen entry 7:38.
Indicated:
15:10
